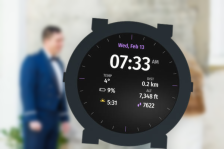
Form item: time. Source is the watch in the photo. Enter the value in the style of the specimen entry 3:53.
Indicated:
7:33
